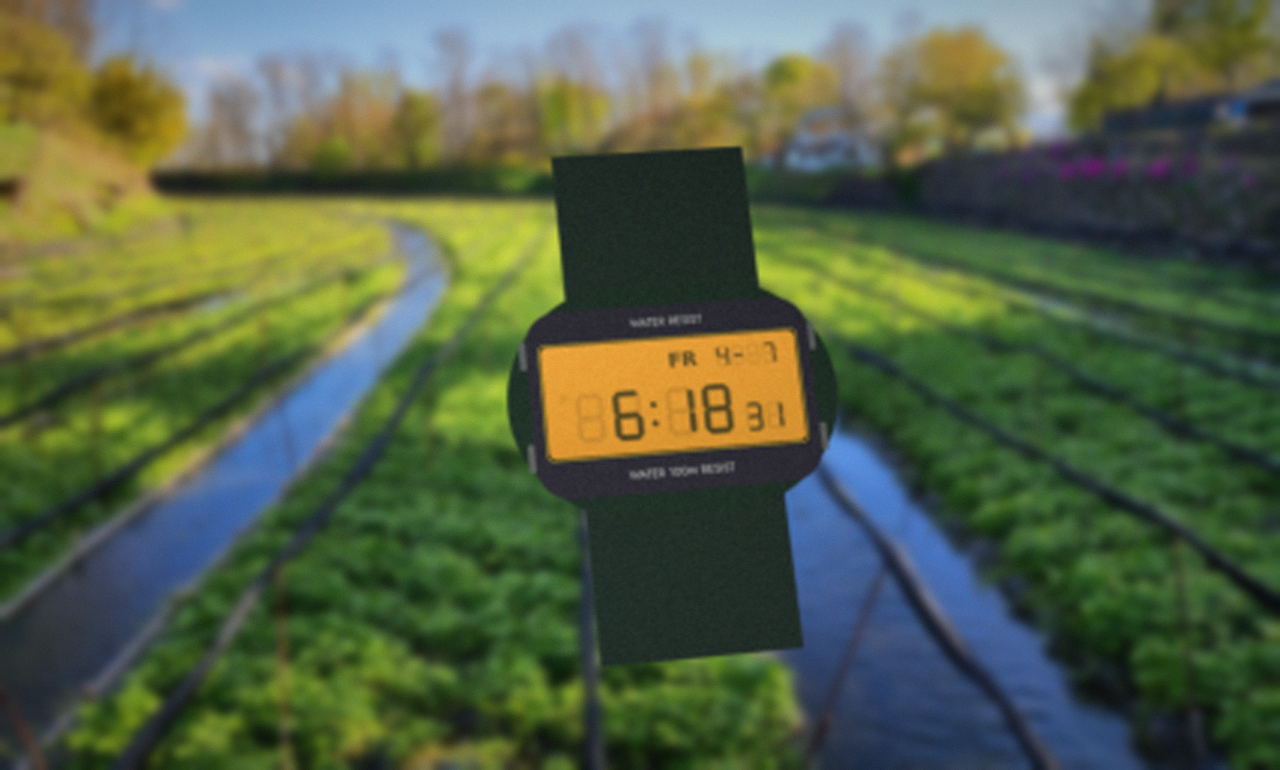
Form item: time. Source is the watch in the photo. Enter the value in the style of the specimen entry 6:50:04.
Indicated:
6:18:31
